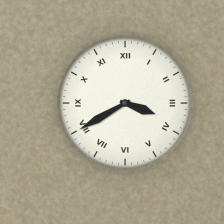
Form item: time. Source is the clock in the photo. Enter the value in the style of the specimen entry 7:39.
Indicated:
3:40
